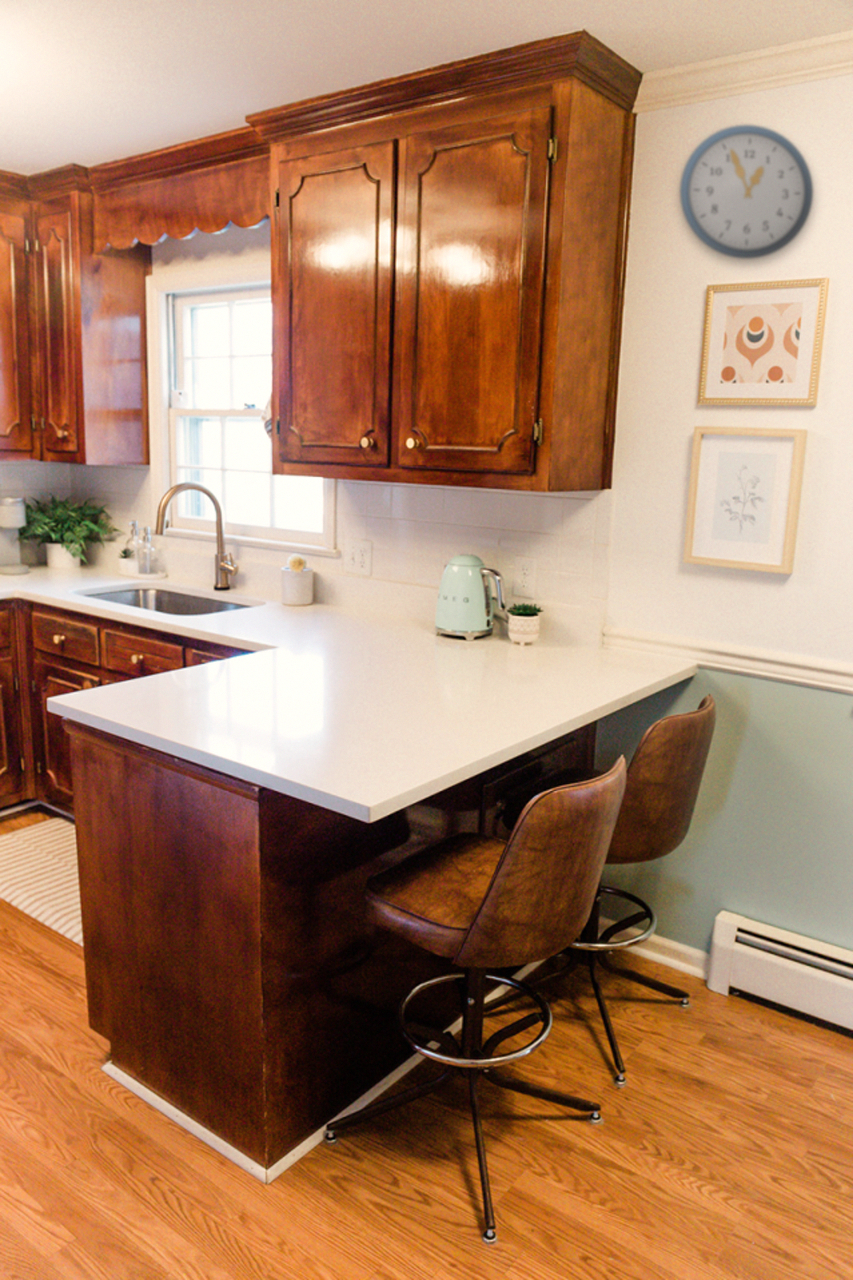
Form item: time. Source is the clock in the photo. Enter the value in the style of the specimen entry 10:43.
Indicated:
12:56
